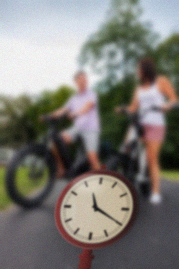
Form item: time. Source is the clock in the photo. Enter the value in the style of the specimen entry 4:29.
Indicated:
11:20
